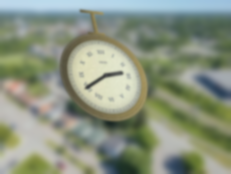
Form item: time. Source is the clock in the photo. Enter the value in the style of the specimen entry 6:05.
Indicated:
2:40
